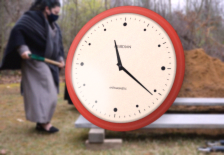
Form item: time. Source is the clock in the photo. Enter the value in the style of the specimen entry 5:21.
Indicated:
11:21
